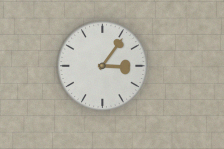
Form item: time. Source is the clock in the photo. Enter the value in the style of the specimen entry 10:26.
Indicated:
3:06
